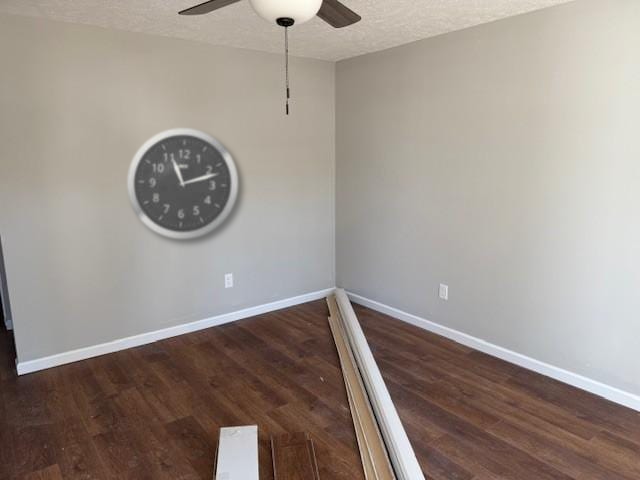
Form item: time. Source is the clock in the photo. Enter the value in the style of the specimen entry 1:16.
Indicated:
11:12
